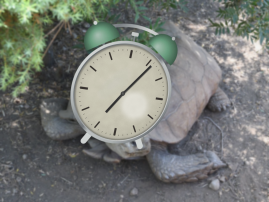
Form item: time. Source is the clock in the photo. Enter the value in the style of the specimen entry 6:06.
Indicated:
7:06
